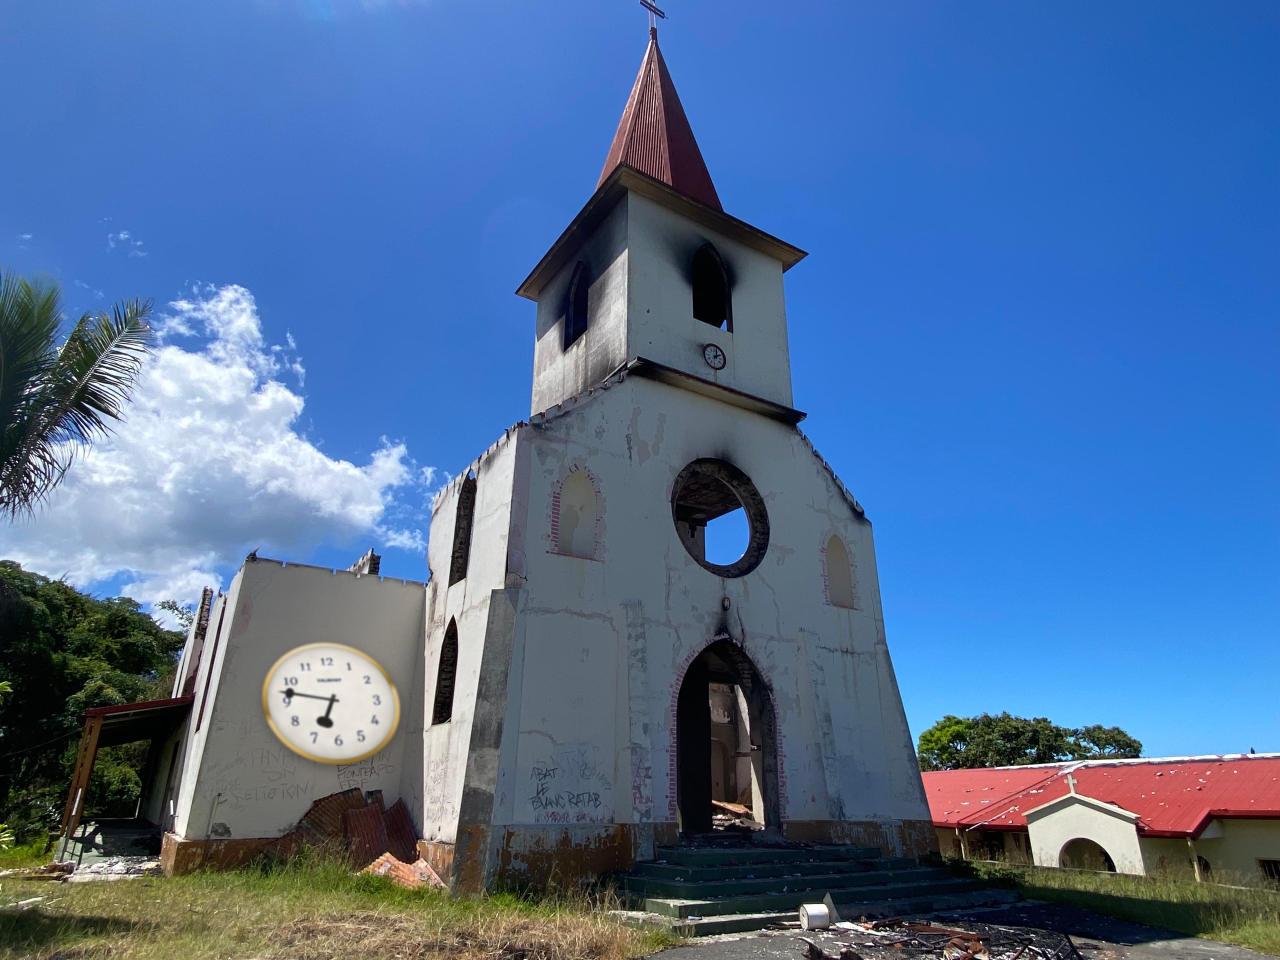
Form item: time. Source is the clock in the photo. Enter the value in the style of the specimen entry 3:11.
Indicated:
6:47
